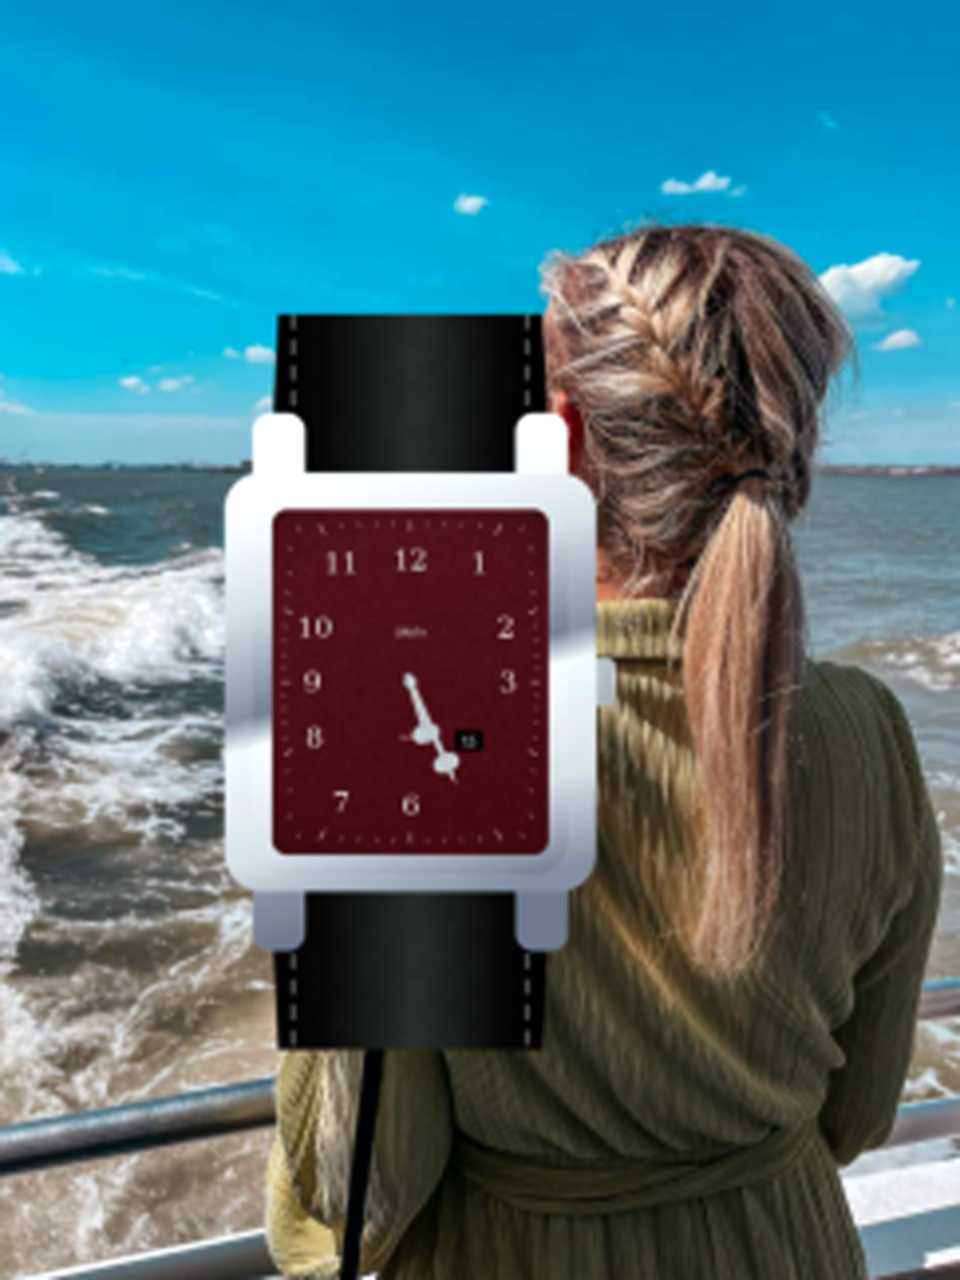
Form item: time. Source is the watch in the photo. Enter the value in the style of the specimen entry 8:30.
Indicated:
5:26
